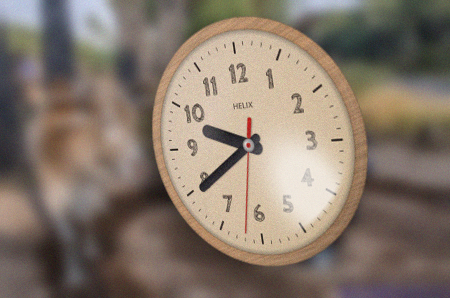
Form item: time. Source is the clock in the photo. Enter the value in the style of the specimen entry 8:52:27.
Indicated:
9:39:32
